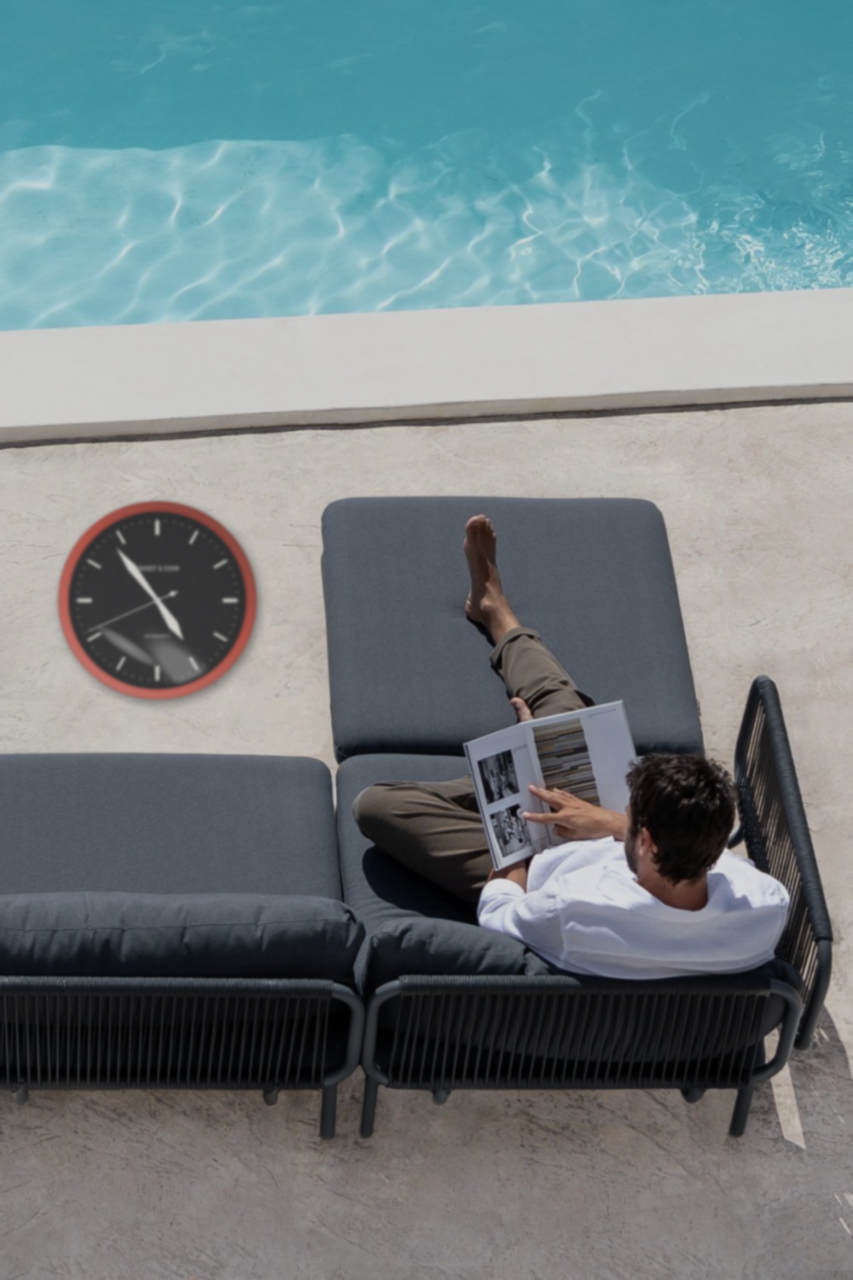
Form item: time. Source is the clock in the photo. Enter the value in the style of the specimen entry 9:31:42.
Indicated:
4:53:41
